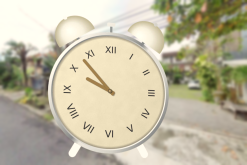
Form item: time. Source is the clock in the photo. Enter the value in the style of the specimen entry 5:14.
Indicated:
9:53
